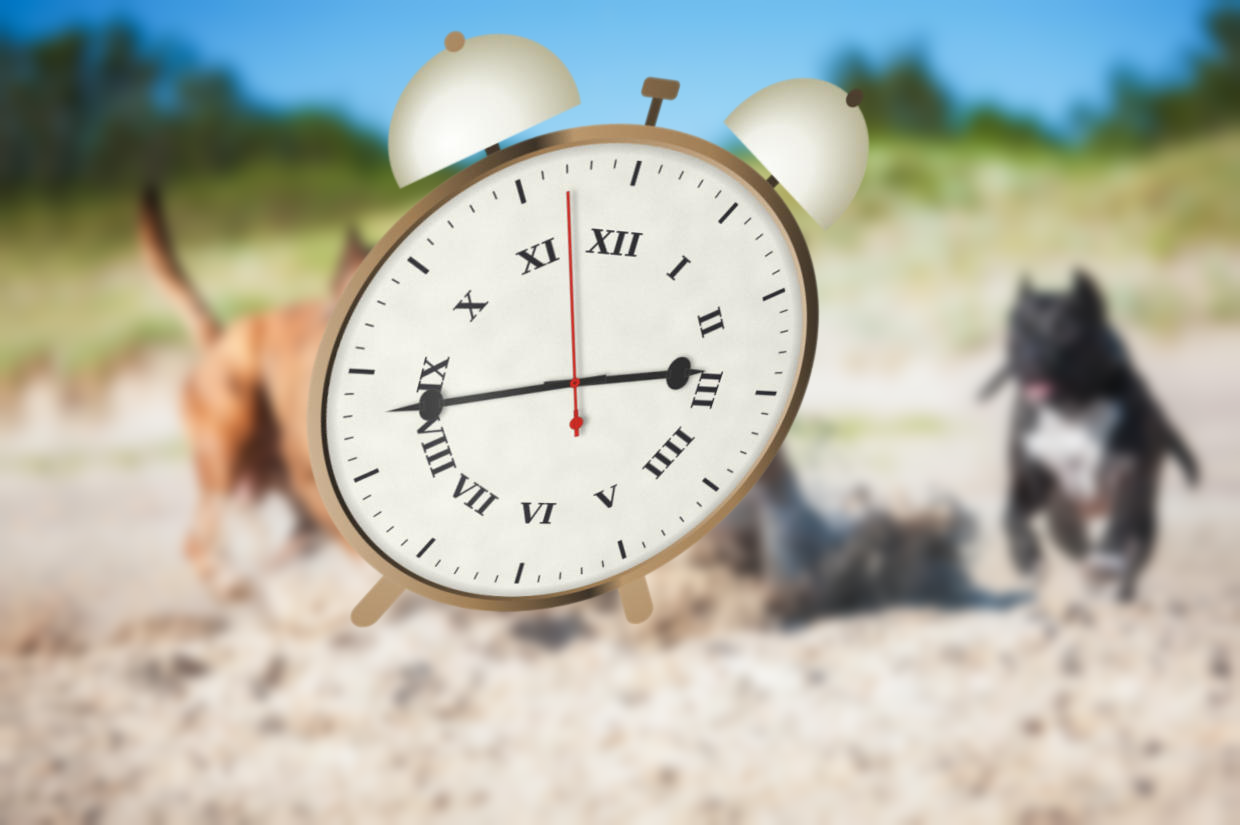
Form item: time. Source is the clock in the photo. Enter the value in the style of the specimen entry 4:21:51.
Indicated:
2:42:57
